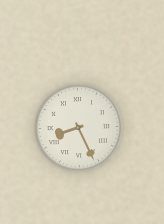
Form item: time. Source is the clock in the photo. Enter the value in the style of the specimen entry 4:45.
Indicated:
8:26
